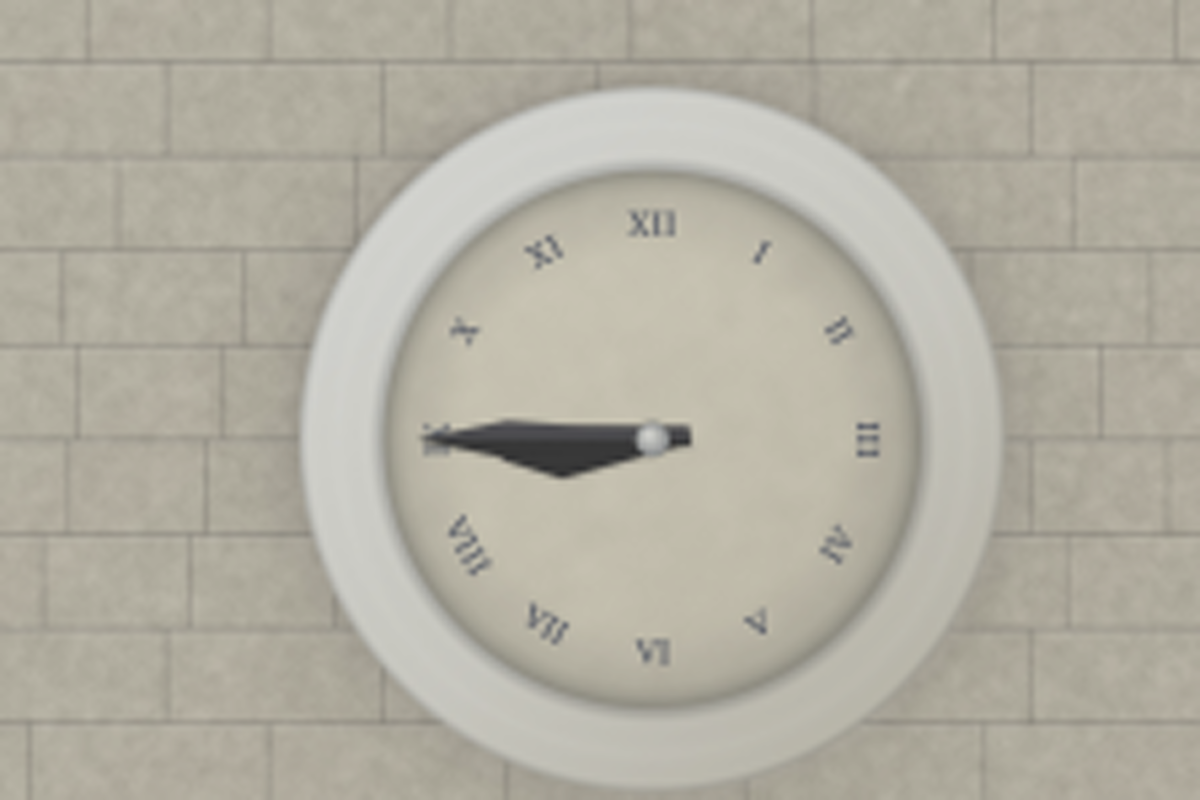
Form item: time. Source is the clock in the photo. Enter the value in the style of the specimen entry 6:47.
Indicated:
8:45
